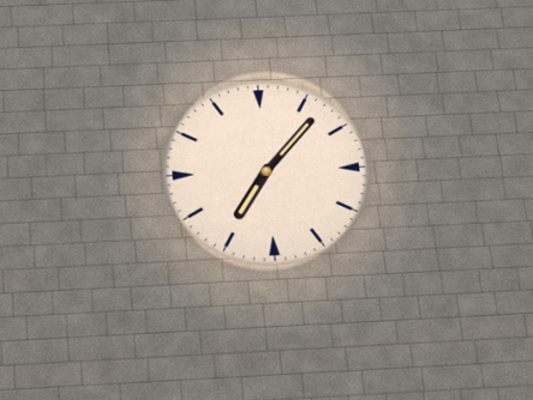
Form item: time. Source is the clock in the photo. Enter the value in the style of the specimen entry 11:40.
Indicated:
7:07
